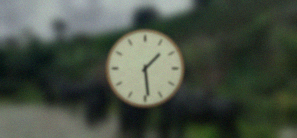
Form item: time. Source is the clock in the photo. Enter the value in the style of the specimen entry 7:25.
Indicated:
1:29
